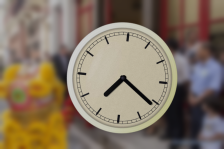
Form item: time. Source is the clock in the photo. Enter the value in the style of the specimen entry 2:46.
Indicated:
7:21
